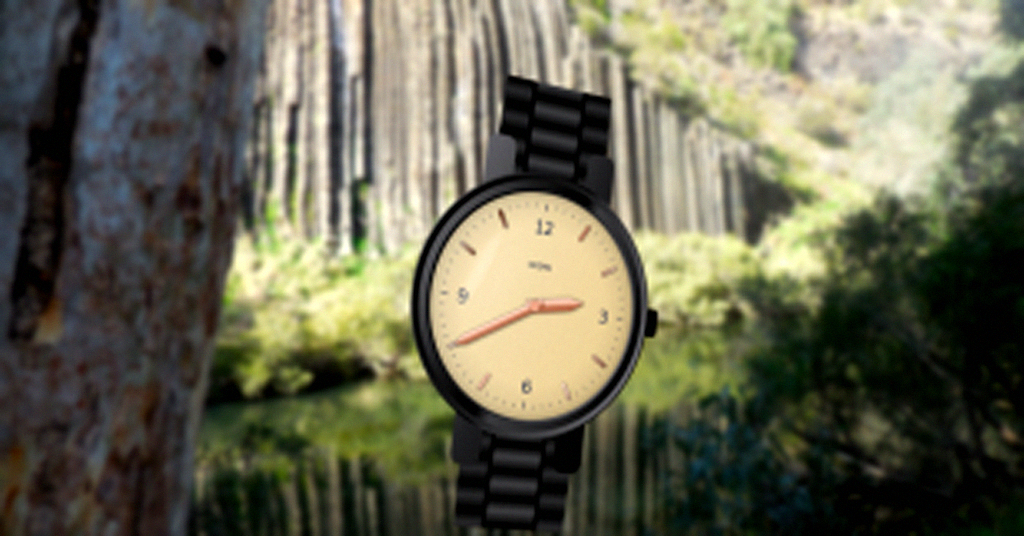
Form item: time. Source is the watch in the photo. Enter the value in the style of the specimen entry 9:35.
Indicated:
2:40
